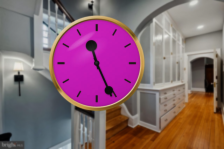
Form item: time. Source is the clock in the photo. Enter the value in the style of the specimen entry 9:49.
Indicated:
11:26
